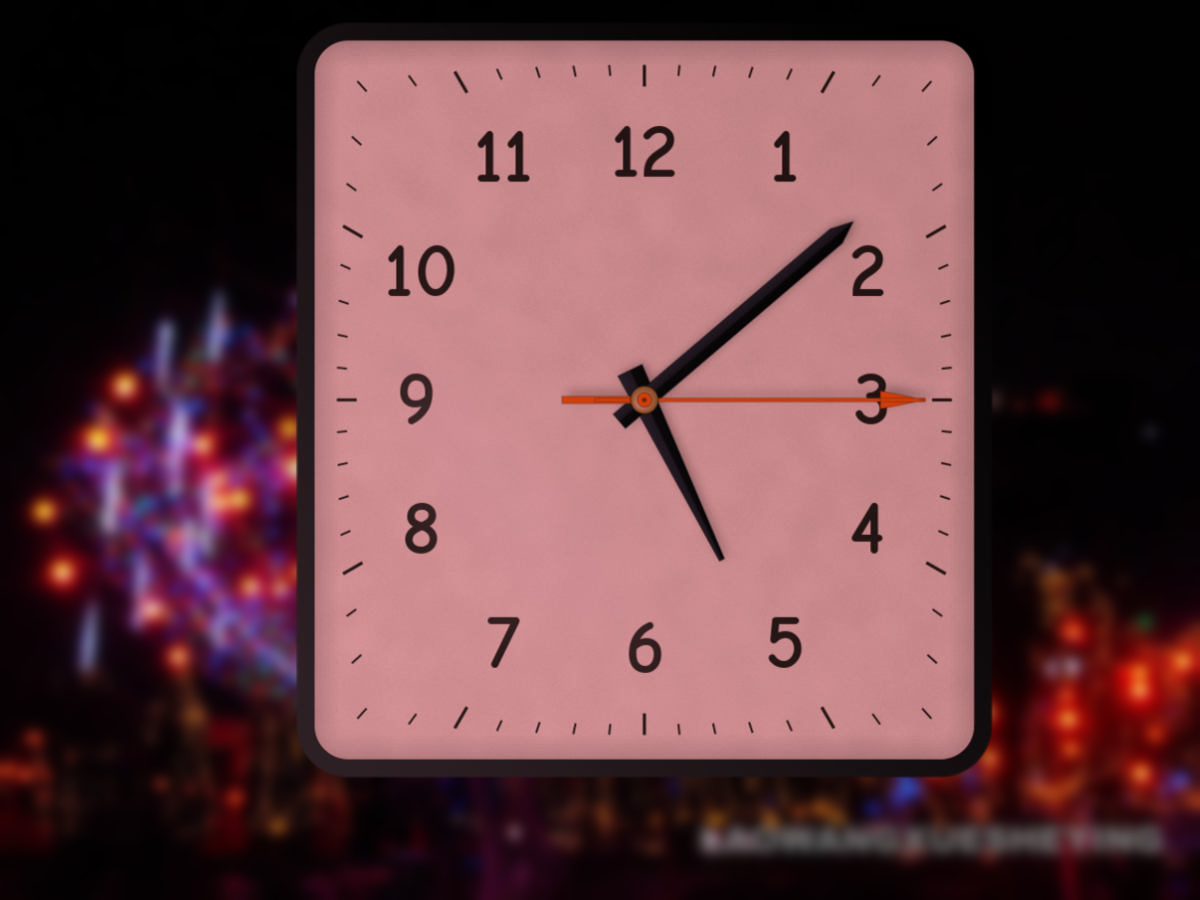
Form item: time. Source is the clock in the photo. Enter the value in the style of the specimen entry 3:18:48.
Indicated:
5:08:15
